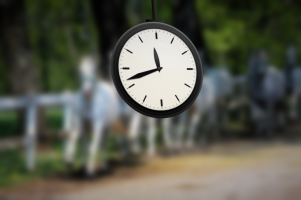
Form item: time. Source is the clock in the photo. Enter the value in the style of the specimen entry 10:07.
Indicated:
11:42
